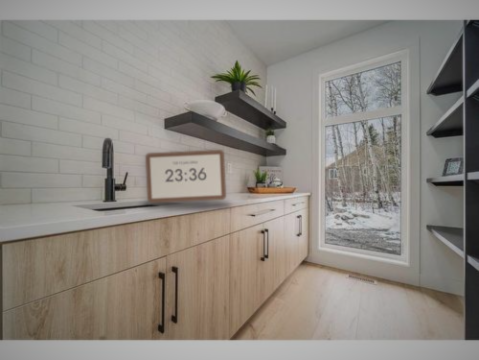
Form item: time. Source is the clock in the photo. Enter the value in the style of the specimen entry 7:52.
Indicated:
23:36
